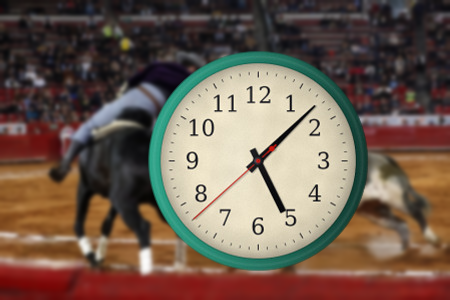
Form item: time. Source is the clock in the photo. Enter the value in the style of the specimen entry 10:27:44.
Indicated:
5:07:38
